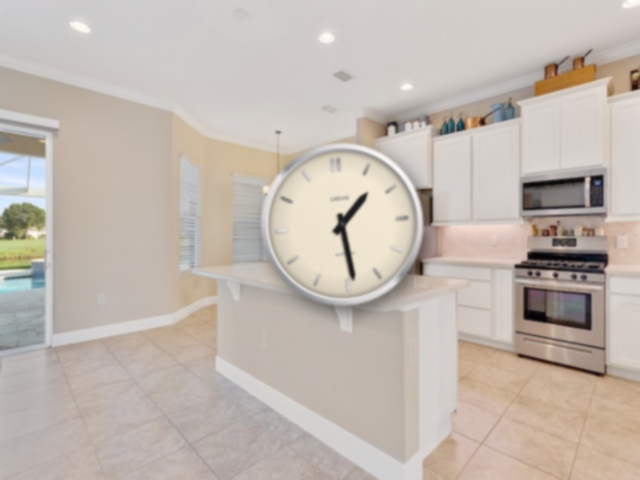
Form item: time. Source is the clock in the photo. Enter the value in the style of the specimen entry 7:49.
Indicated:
1:29
